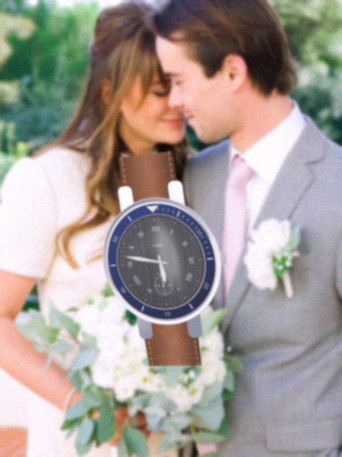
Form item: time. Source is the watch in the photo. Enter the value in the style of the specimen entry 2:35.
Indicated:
5:47
